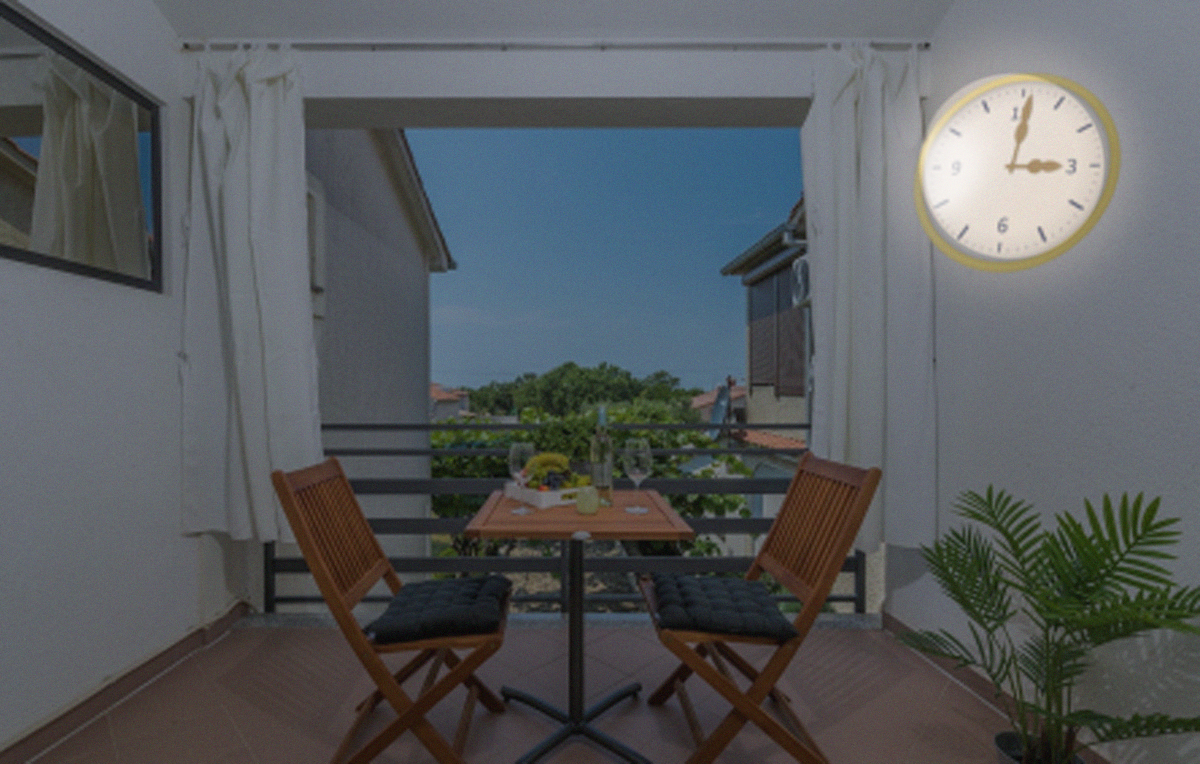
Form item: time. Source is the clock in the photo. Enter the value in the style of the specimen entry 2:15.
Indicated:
3:01
